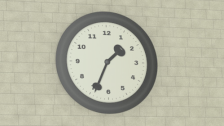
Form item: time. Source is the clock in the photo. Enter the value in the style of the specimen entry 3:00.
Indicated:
1:34
